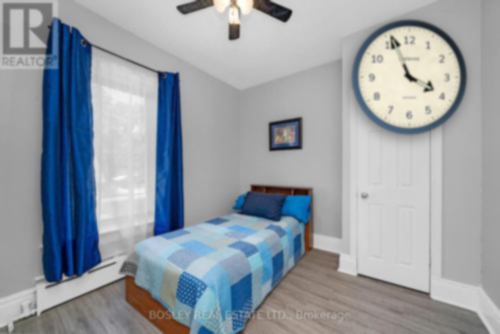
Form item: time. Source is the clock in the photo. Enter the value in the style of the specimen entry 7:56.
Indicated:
3:56
